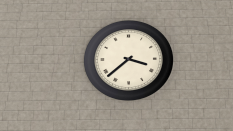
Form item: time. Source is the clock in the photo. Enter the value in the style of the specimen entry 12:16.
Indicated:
3:38
